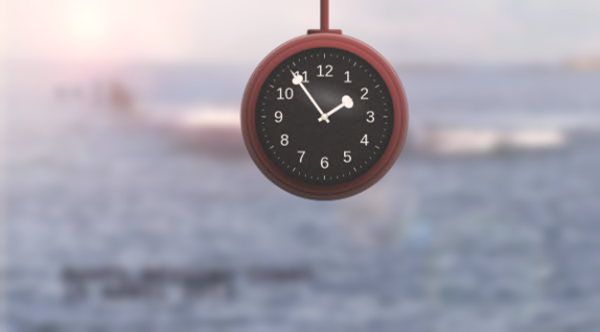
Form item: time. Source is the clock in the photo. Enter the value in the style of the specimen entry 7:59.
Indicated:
1:54
